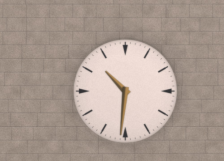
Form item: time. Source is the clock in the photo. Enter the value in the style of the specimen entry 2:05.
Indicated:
10:31
